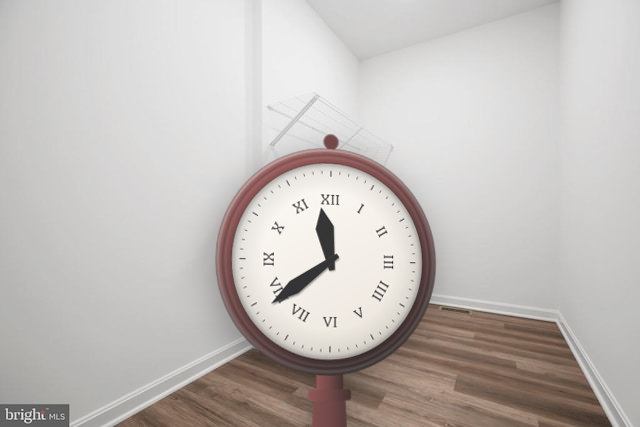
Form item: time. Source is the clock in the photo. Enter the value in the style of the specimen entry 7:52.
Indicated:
11:39
